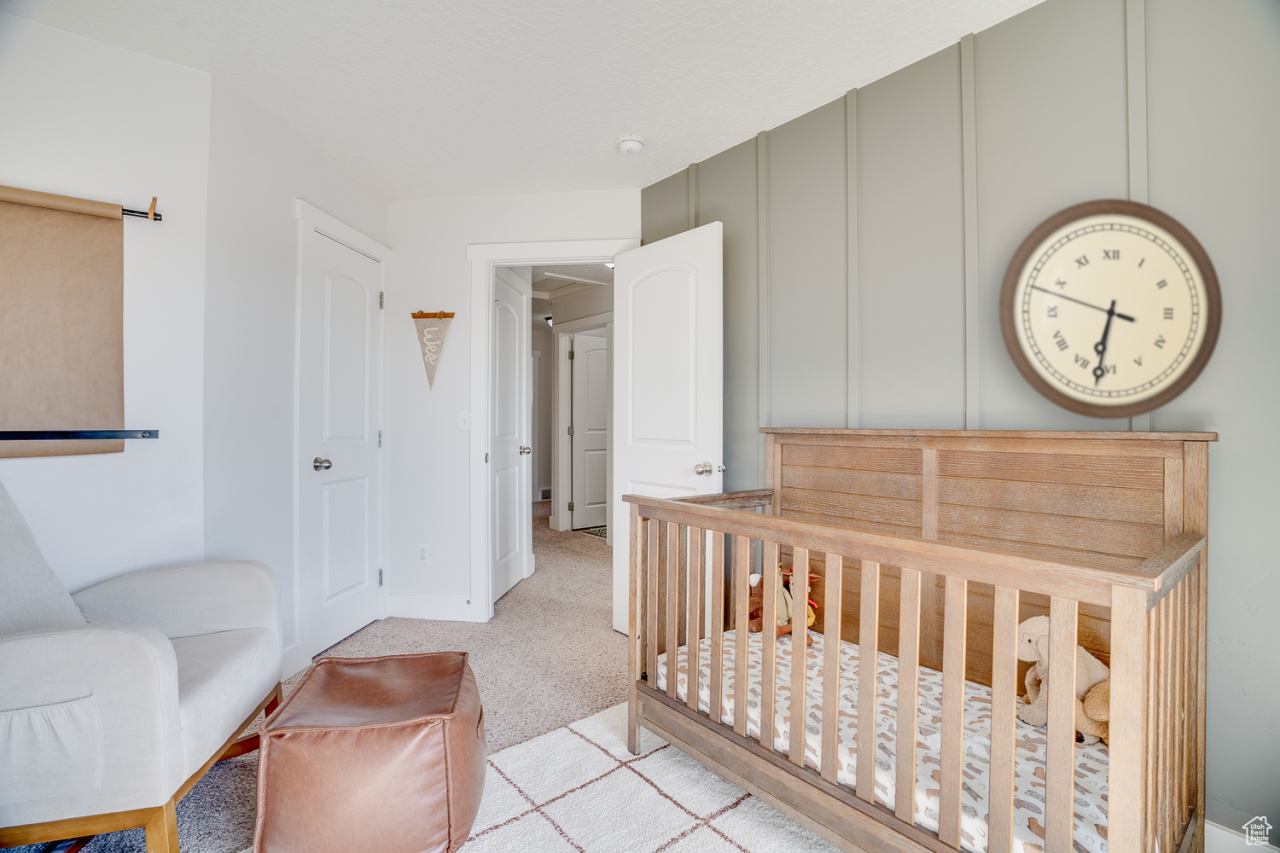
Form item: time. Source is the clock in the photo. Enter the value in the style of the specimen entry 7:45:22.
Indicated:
6:31:48
